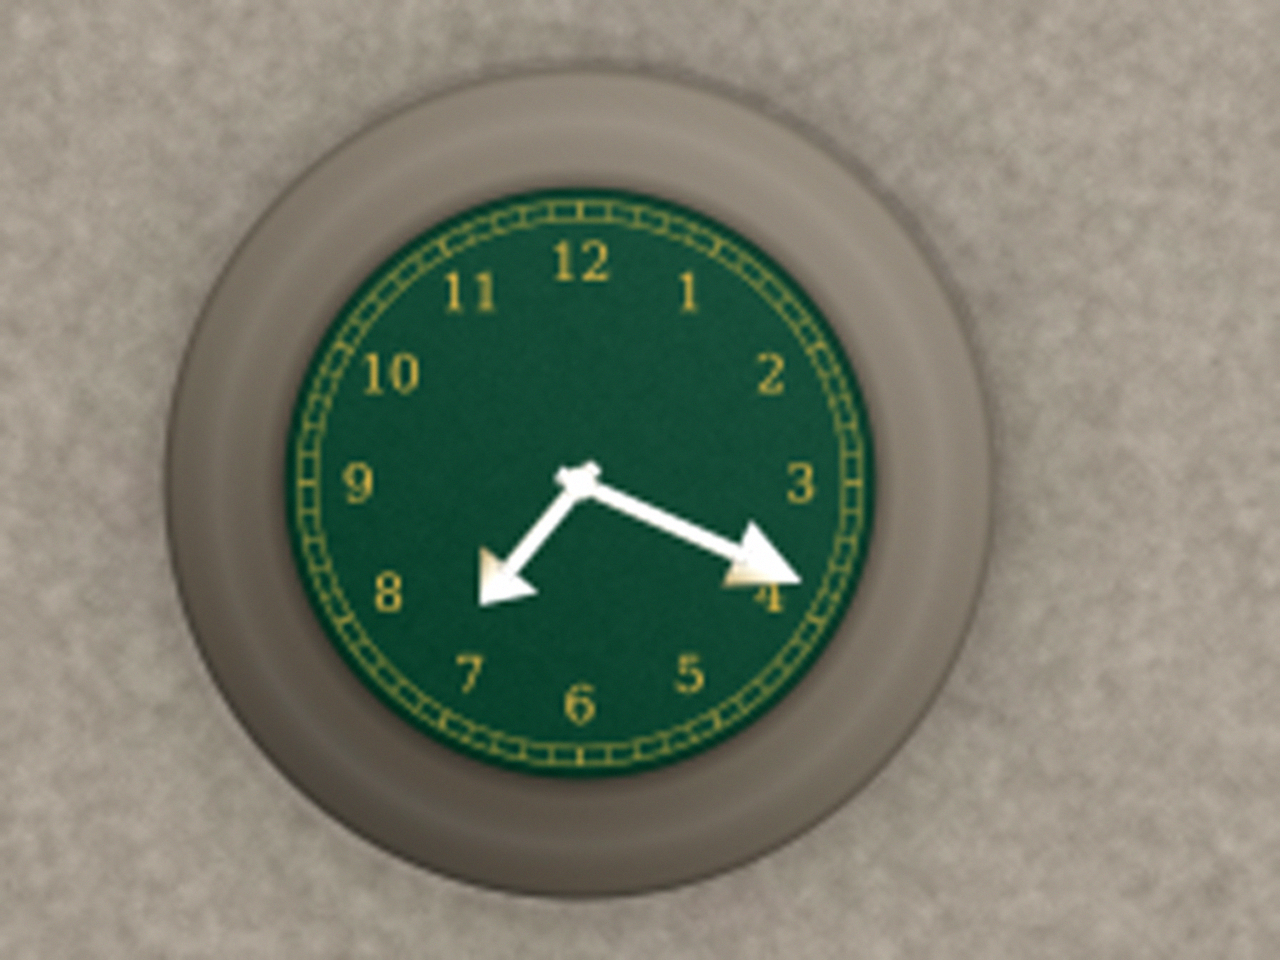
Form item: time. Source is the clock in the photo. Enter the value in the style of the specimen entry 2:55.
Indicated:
7:19
